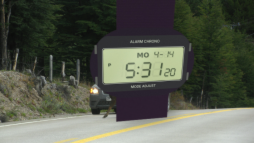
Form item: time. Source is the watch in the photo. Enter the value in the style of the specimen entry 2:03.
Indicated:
5:31
